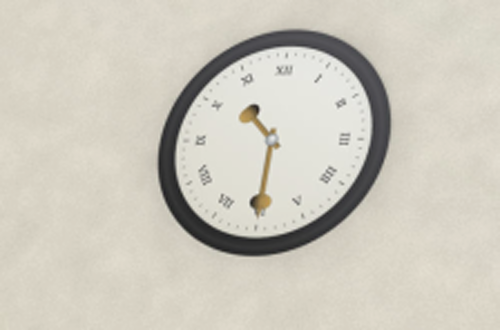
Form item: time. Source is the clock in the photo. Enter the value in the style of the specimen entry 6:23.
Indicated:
10:30
